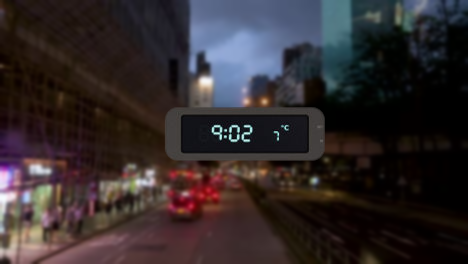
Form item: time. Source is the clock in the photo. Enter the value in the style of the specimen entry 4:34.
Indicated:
9:02
